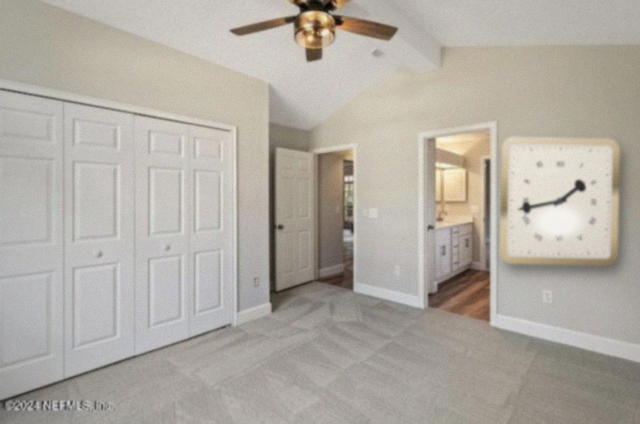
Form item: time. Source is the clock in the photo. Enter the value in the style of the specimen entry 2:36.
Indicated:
1:43
